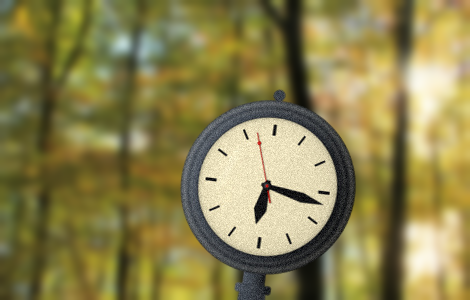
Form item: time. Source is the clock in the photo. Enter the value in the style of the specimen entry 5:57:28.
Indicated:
6:16:57
